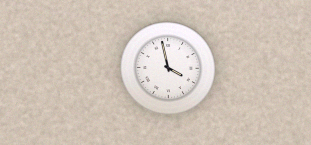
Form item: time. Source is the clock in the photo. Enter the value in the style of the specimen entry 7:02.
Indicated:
3:58
